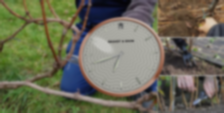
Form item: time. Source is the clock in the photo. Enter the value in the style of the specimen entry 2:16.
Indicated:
6:42
